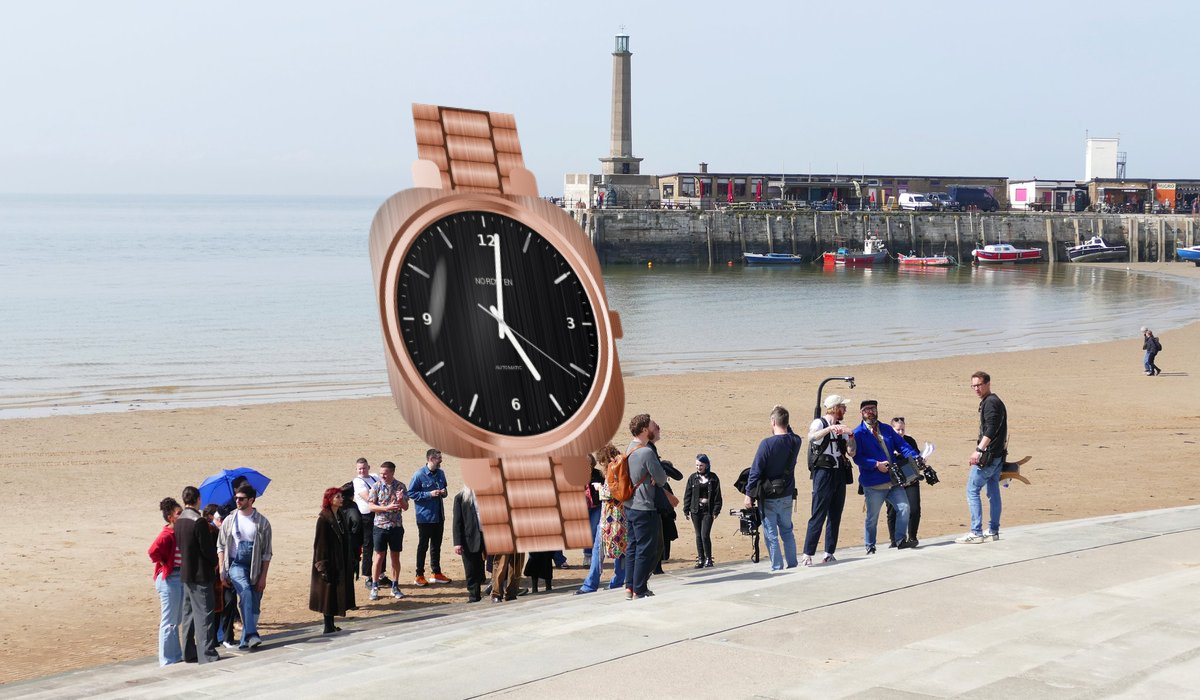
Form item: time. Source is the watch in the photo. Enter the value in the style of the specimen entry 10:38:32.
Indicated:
5:01:21
